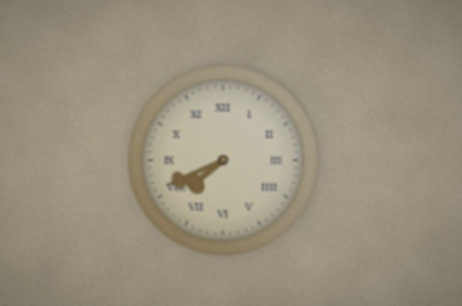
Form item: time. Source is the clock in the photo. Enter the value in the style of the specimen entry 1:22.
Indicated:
7:41
